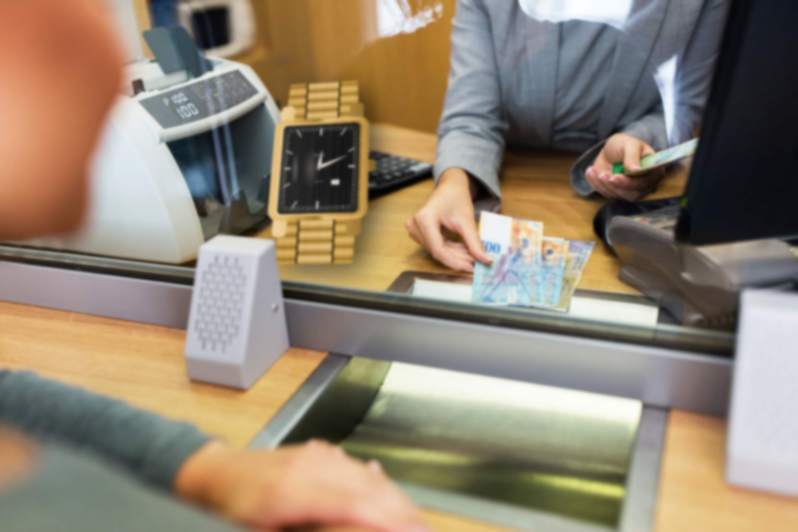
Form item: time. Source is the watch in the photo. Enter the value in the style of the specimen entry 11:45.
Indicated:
12:11
